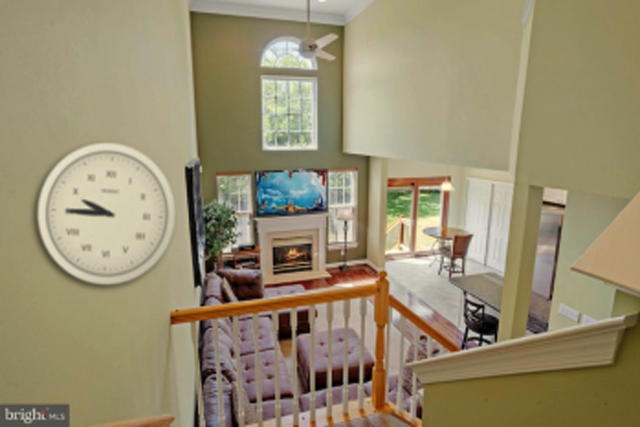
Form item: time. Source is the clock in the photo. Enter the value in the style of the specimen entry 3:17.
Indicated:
9:45
